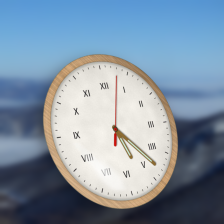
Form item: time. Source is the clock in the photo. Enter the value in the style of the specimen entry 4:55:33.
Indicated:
5:23:03
